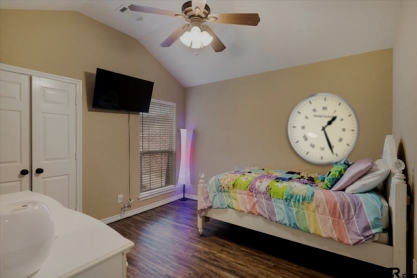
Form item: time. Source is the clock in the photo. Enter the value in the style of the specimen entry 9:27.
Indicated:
1:26
